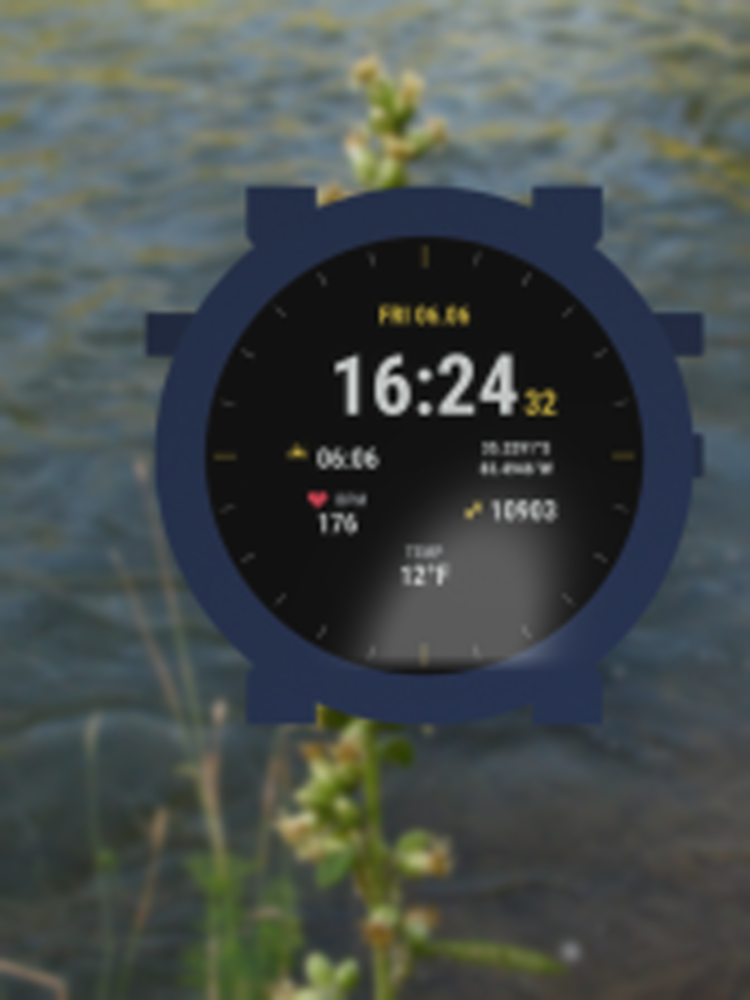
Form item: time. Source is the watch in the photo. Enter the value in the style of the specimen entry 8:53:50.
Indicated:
16:24:32
